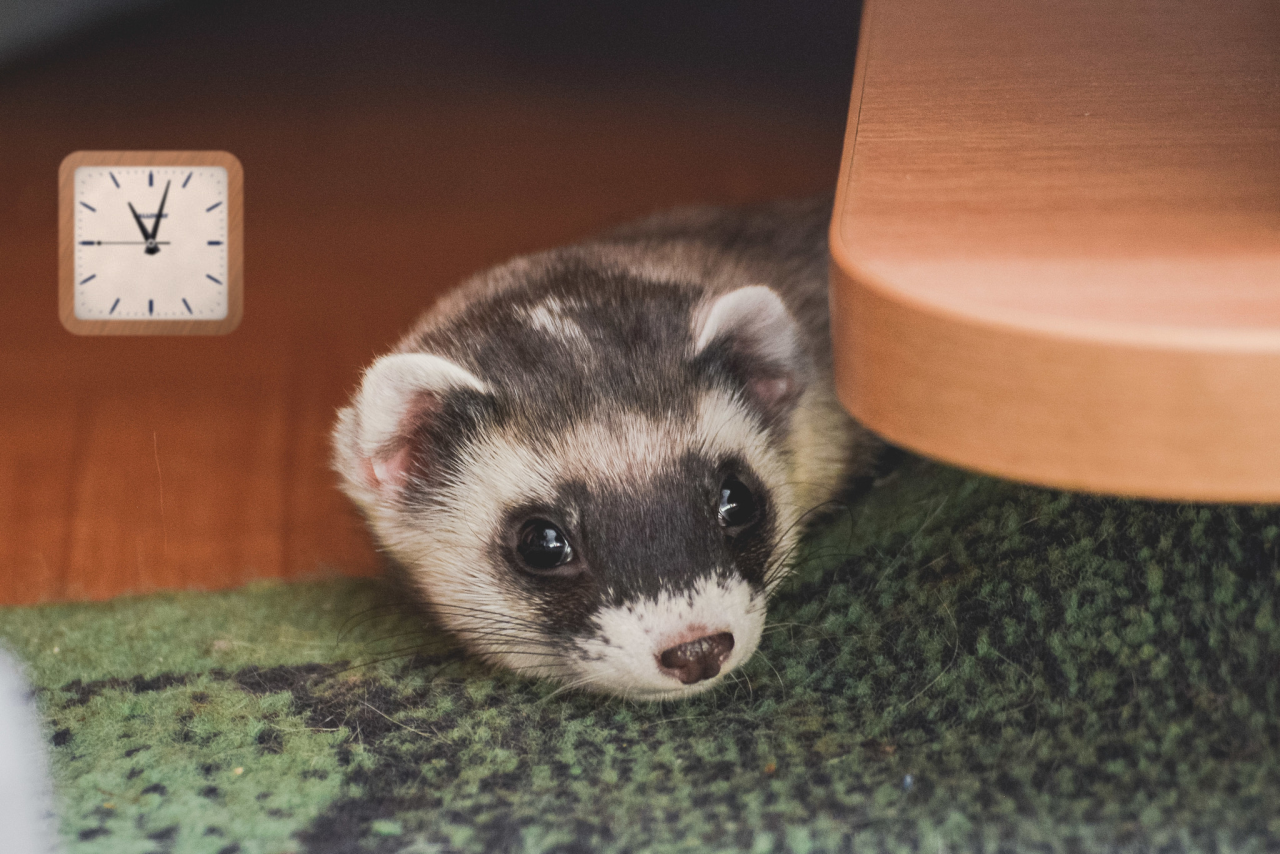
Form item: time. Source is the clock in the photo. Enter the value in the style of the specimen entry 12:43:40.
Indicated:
11:02:45
